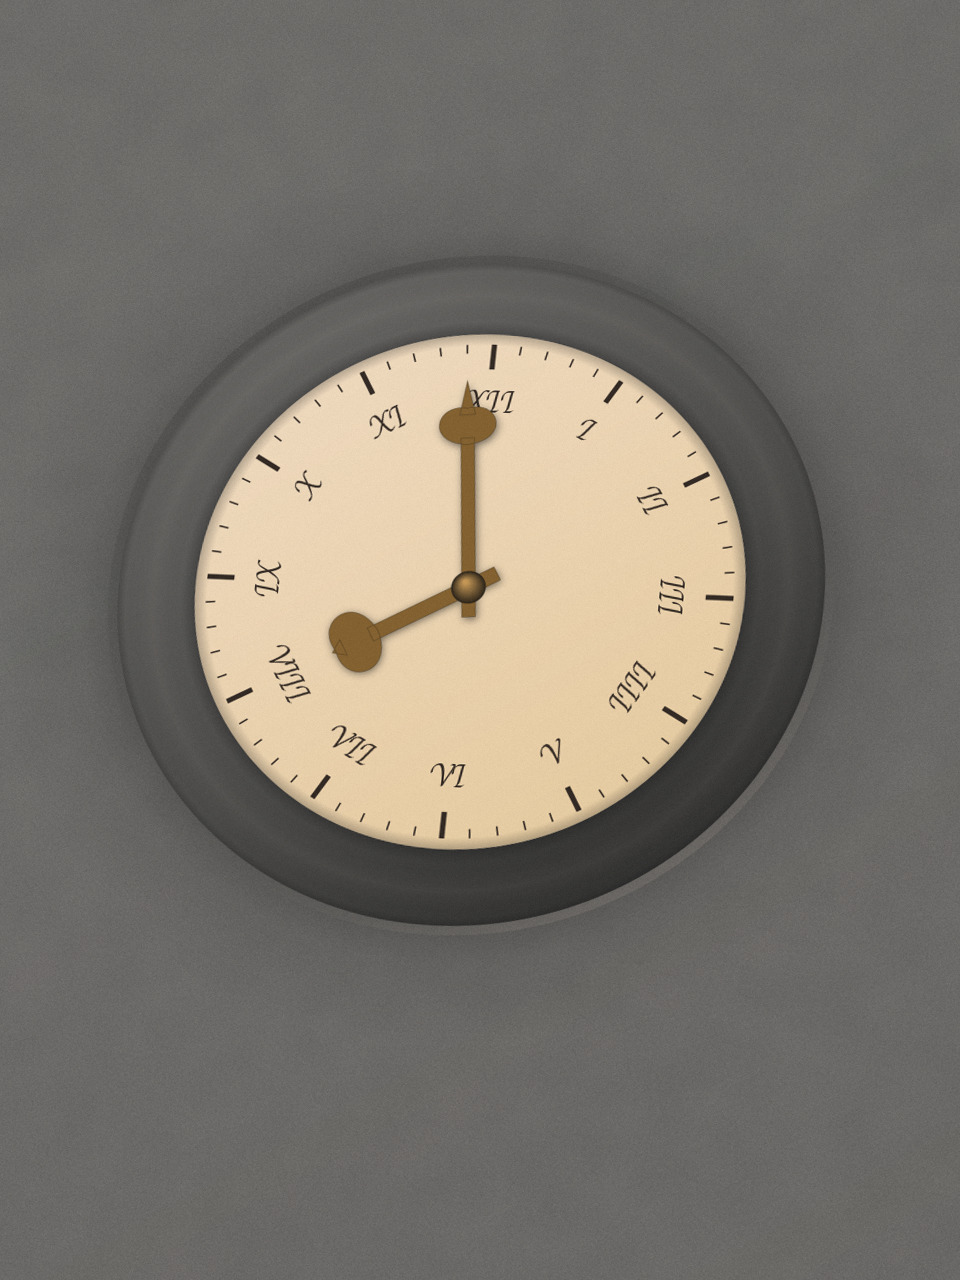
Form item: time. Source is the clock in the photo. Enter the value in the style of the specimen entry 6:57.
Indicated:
7:59
